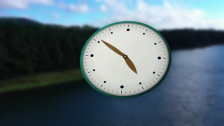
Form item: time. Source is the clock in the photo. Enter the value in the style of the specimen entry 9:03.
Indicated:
4:51
